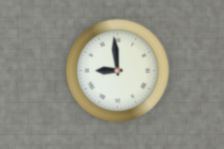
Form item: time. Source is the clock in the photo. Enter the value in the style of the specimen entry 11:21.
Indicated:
8:59
